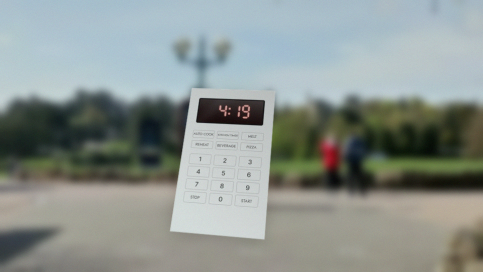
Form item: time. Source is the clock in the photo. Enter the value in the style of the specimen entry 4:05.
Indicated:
4:19
